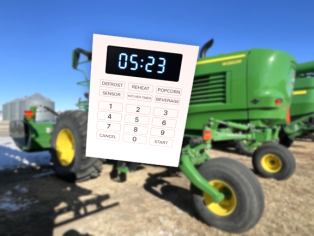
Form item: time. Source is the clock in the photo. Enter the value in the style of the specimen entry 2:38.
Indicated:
5:23
